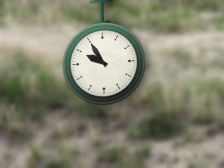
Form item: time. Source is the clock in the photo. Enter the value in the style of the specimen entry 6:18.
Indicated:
9:55
